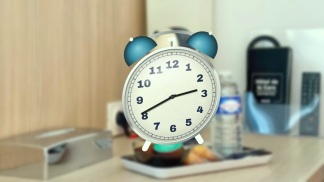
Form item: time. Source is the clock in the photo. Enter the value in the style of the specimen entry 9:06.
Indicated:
2:41
